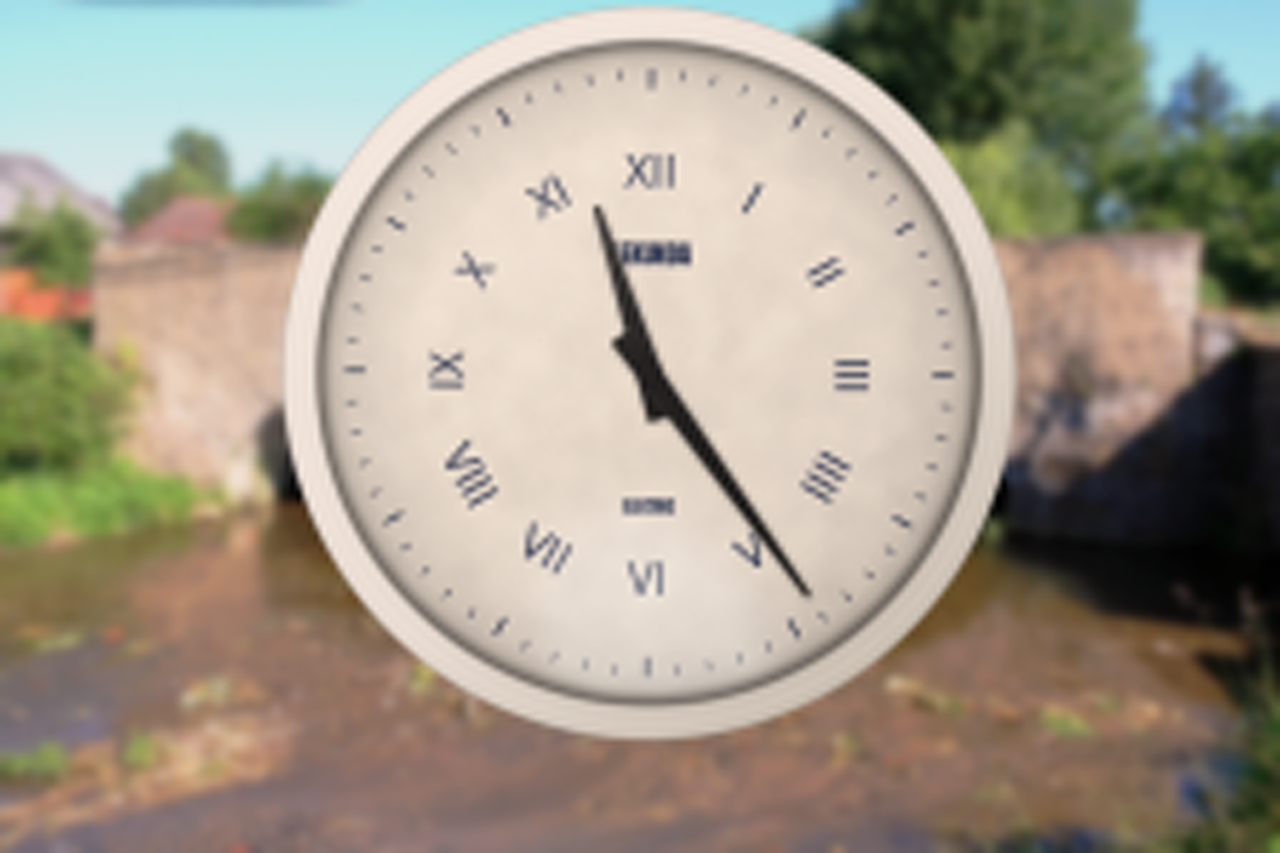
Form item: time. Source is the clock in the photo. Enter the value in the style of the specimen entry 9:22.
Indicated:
11:24
